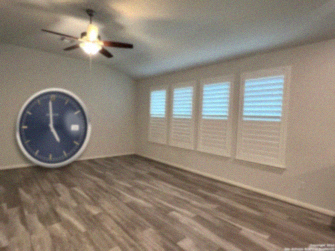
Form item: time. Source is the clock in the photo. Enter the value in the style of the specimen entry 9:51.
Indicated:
4:59
